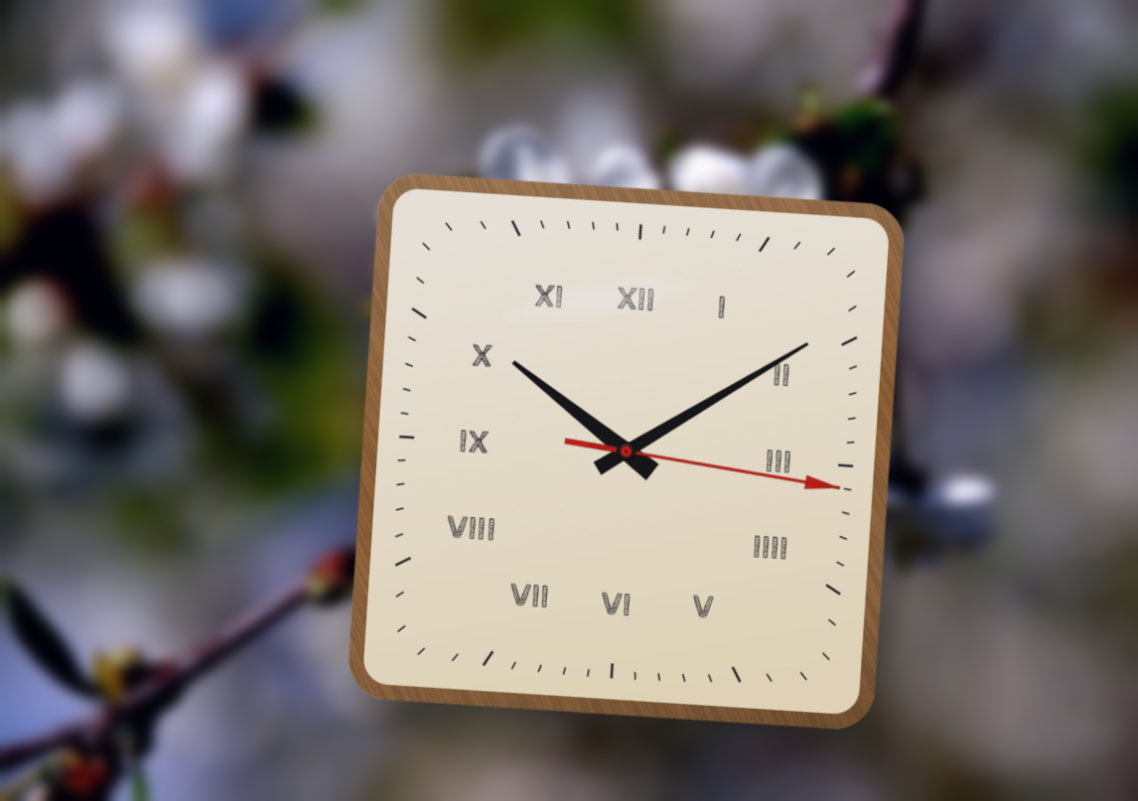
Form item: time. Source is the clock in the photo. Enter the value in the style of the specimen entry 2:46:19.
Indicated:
10:09:16
